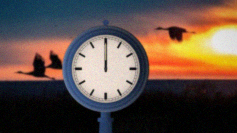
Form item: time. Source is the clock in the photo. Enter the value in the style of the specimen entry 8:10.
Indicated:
12:00
